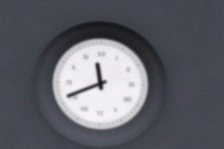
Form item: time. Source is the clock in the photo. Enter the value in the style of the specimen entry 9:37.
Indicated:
11:41
